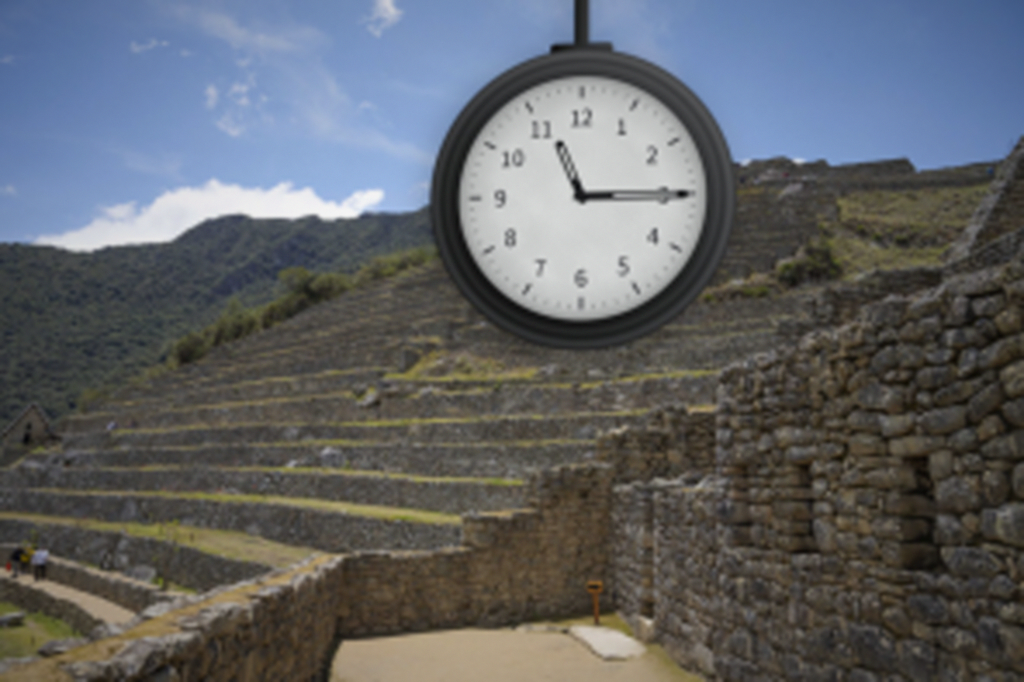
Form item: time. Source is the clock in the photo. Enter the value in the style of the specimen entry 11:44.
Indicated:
11:15
